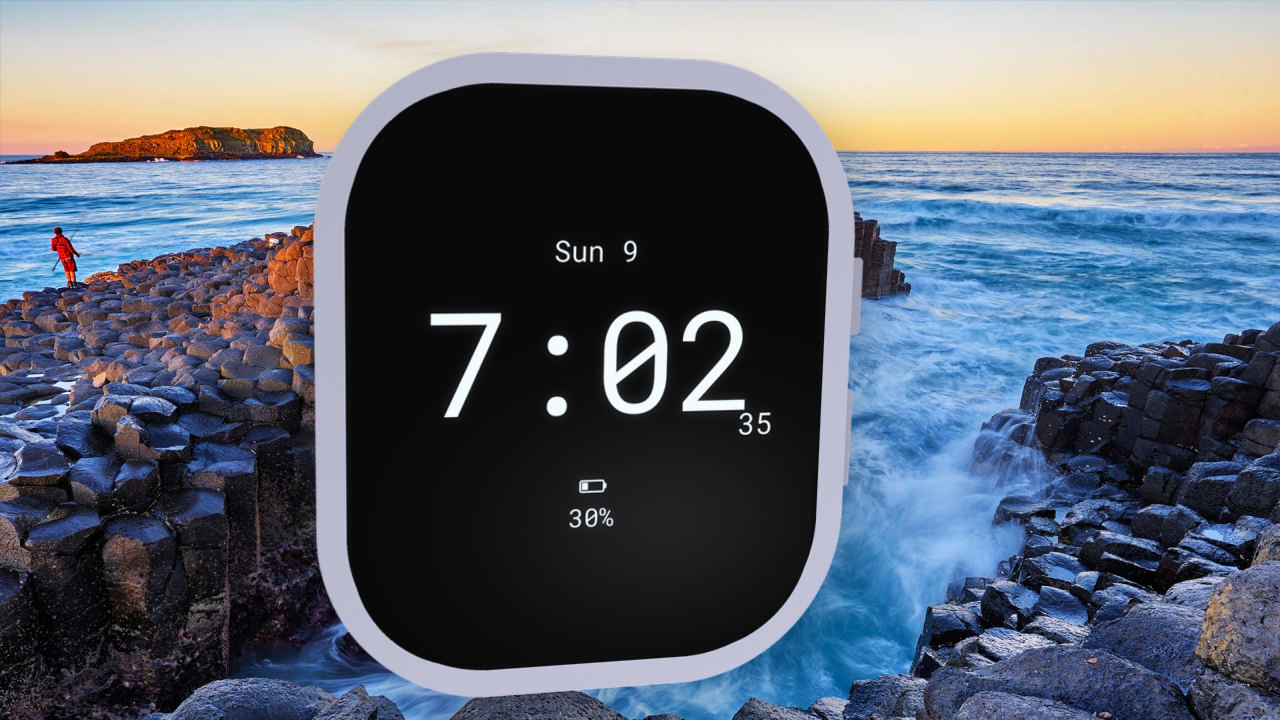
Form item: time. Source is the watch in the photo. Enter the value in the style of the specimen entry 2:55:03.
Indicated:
7:02:35
